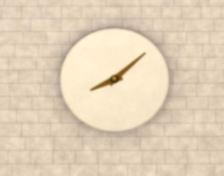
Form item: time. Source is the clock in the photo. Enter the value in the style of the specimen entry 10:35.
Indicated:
8:08
